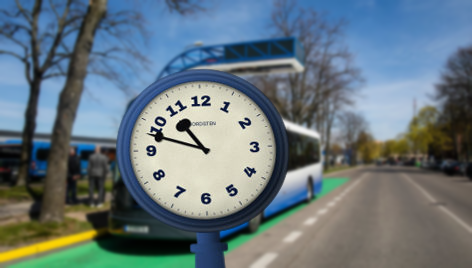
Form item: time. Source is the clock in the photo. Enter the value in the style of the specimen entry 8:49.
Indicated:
10:48
